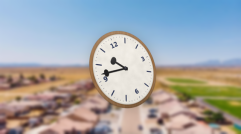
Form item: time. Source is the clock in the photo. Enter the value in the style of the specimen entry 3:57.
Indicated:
10:47
